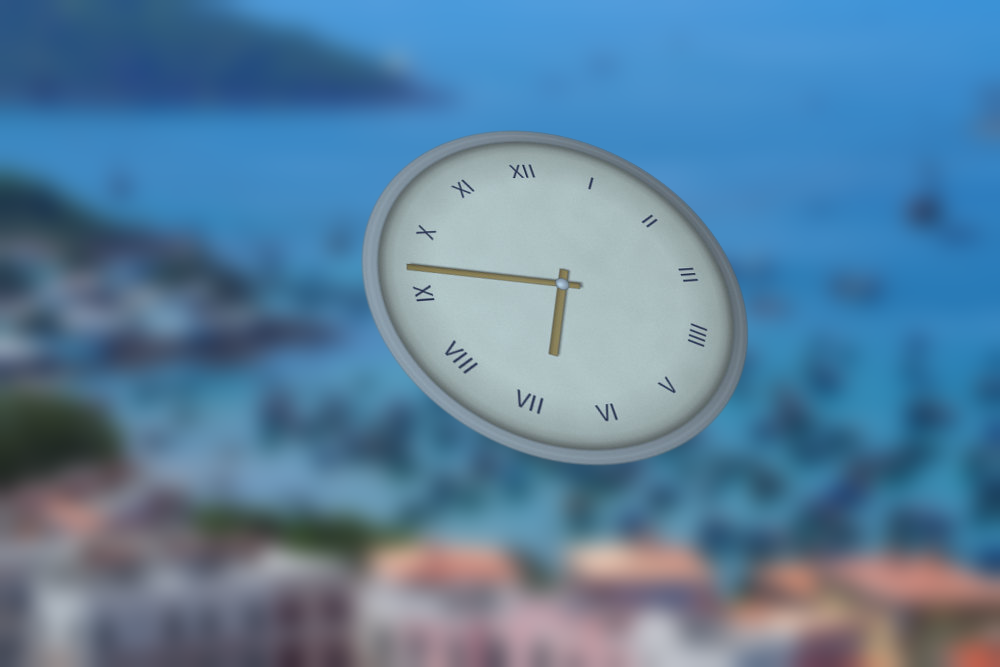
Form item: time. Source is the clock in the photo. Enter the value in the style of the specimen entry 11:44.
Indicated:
6:47
